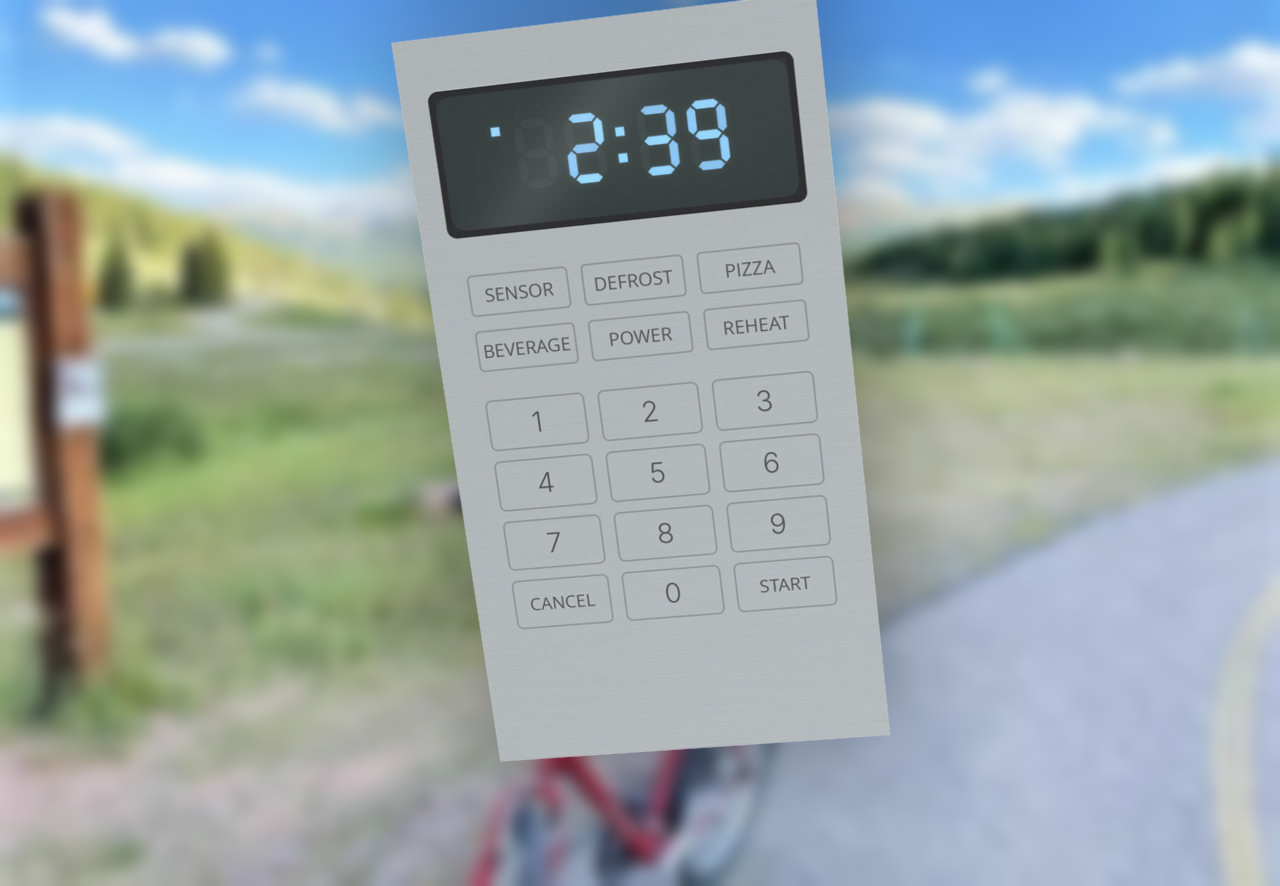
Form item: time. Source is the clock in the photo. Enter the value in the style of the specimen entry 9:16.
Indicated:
2:39
